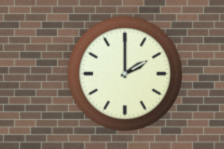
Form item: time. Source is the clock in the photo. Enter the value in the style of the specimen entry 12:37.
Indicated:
2:00
